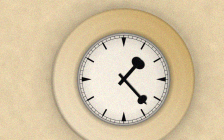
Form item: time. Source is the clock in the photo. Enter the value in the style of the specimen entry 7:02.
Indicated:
1:23
